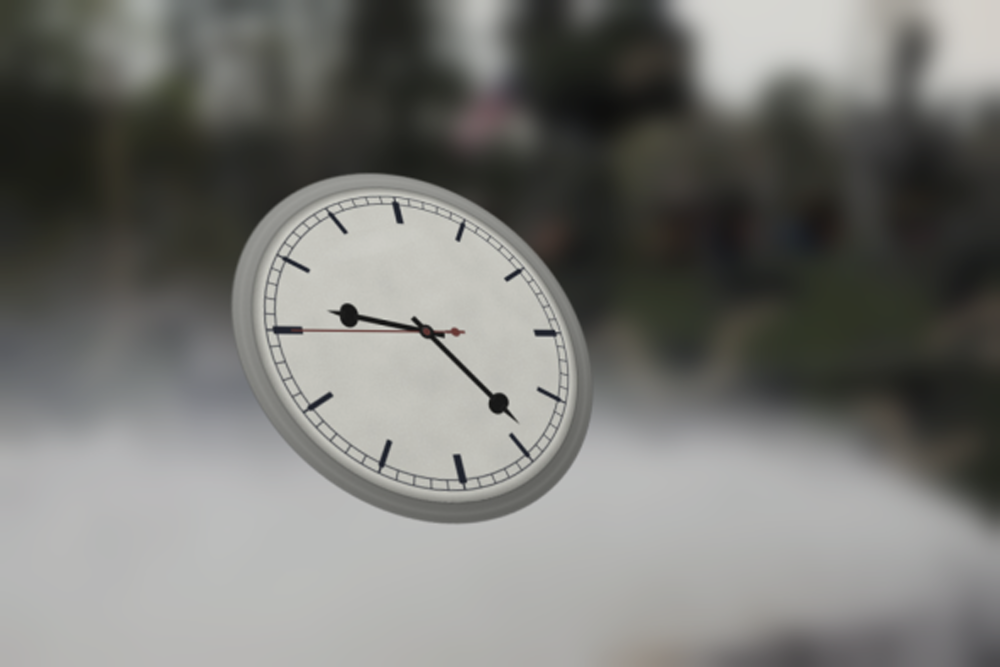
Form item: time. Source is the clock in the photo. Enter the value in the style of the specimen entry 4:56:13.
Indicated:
9:23:45
